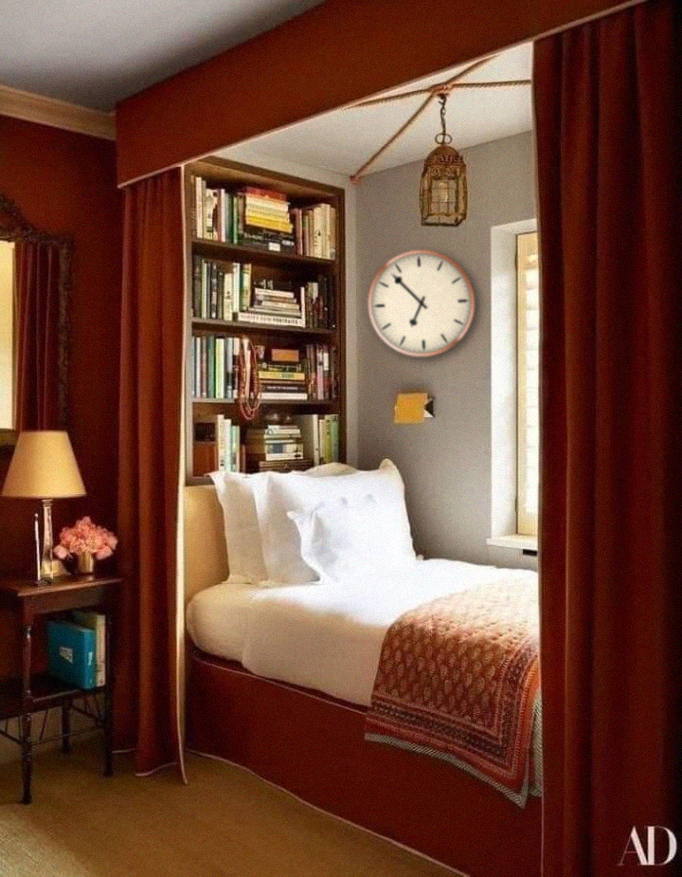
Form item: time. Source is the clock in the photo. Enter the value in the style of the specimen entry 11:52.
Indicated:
6:53
